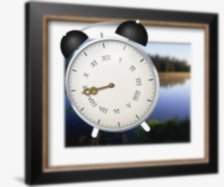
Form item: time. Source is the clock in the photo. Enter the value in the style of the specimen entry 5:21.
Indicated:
8:44
